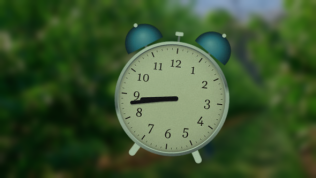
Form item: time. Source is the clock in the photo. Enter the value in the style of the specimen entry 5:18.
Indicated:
8:43
